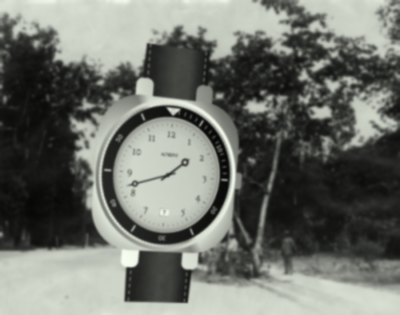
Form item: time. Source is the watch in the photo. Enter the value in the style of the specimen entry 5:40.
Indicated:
1:42
